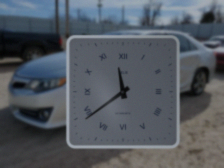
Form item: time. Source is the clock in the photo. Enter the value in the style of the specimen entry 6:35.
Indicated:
11:39
